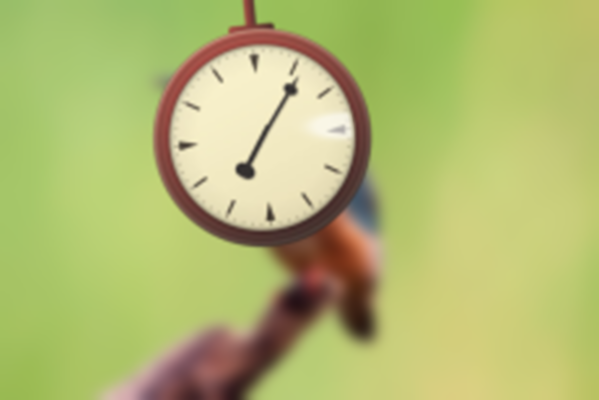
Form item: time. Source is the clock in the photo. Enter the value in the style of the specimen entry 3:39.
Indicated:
7:06
